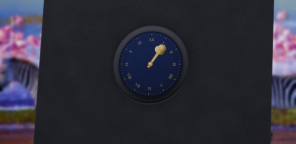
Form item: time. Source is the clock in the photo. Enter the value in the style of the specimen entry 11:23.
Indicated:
1:06
